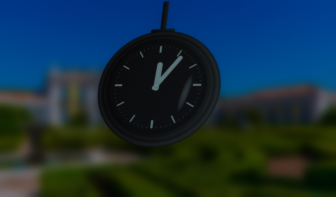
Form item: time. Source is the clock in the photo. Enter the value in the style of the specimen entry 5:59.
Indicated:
12:06
